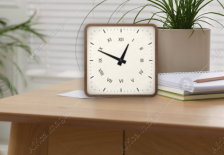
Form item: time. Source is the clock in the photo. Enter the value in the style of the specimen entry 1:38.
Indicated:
12:49
